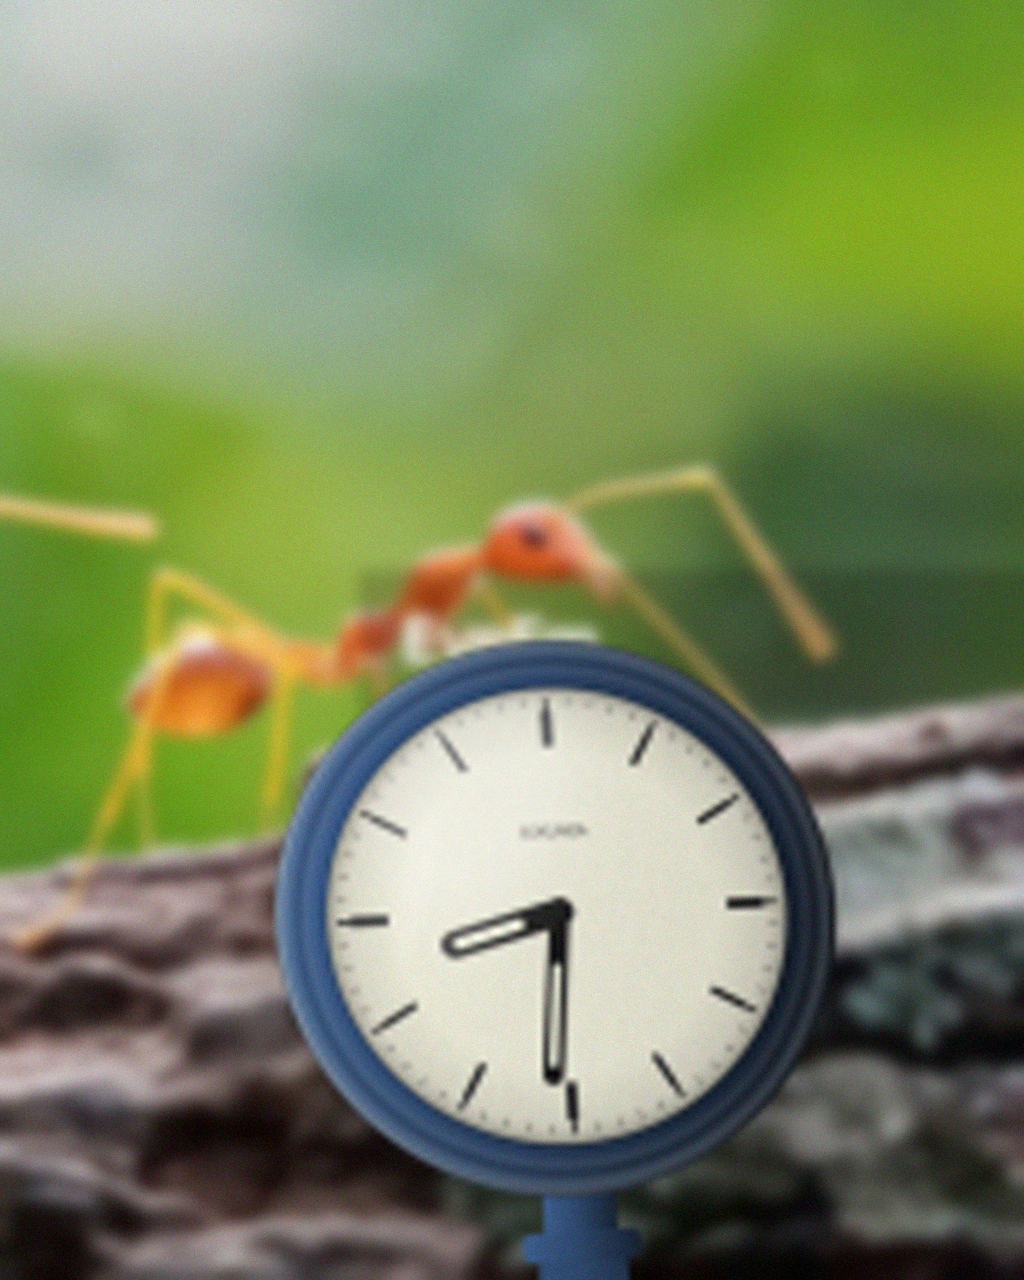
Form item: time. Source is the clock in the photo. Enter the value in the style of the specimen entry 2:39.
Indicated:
8:31
